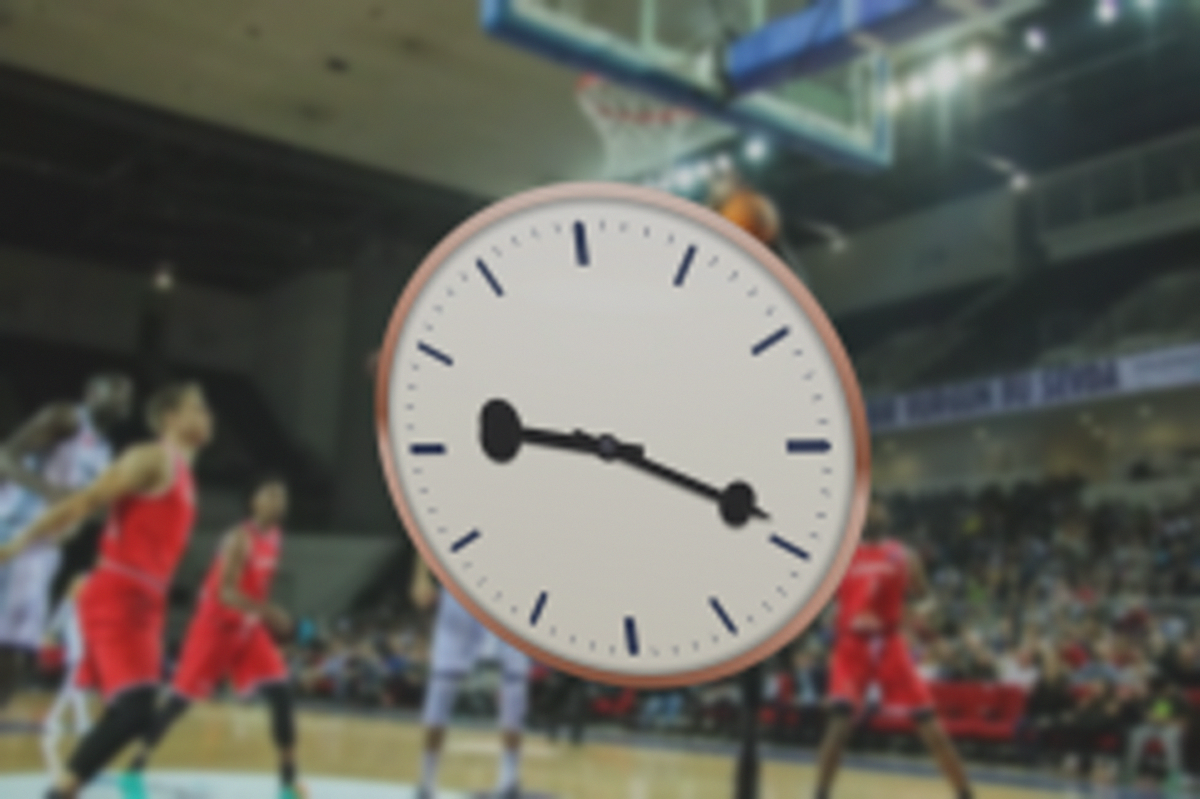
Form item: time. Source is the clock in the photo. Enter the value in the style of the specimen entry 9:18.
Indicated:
9:19
